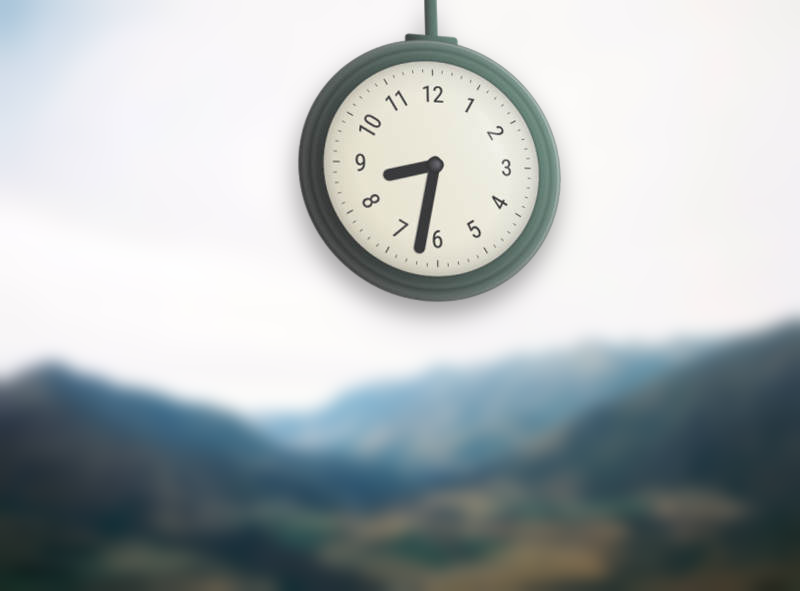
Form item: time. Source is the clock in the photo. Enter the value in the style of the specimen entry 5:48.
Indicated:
8:32
